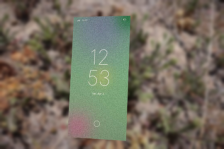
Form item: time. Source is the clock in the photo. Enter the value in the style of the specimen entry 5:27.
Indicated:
12:53
